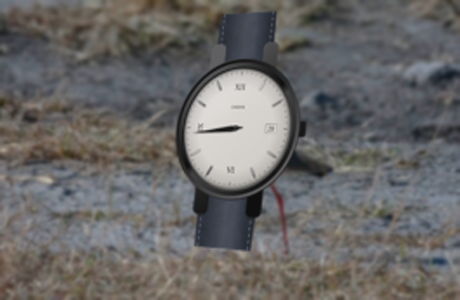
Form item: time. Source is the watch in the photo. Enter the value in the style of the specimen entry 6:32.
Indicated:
8:44
